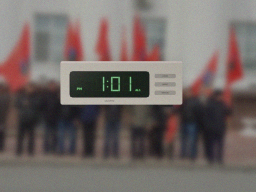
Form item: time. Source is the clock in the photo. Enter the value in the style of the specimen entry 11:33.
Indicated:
1:01
